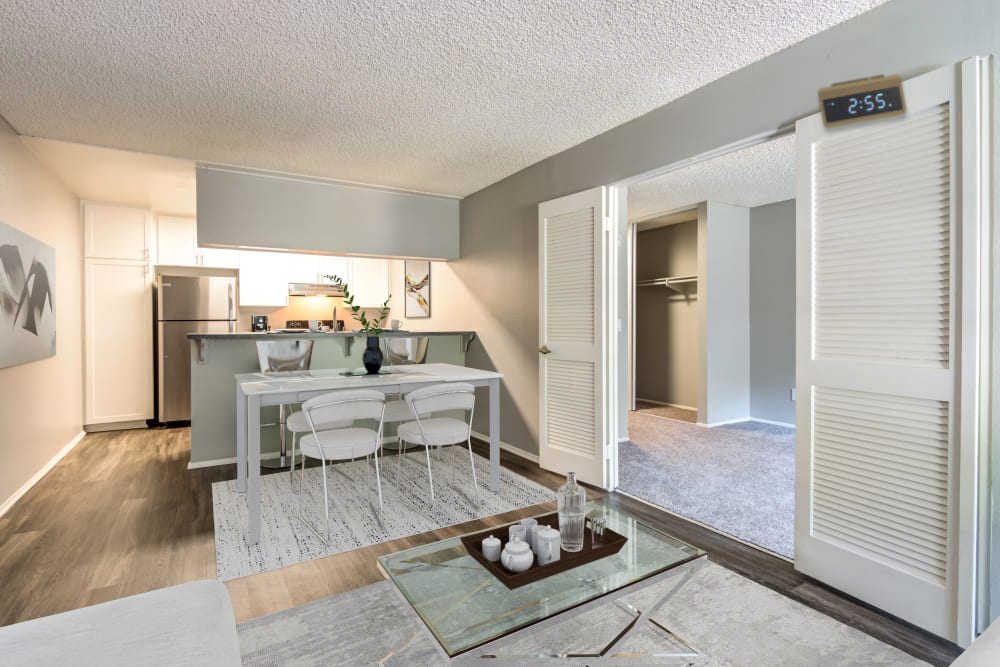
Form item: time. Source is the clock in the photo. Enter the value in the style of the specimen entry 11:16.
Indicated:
2:55
